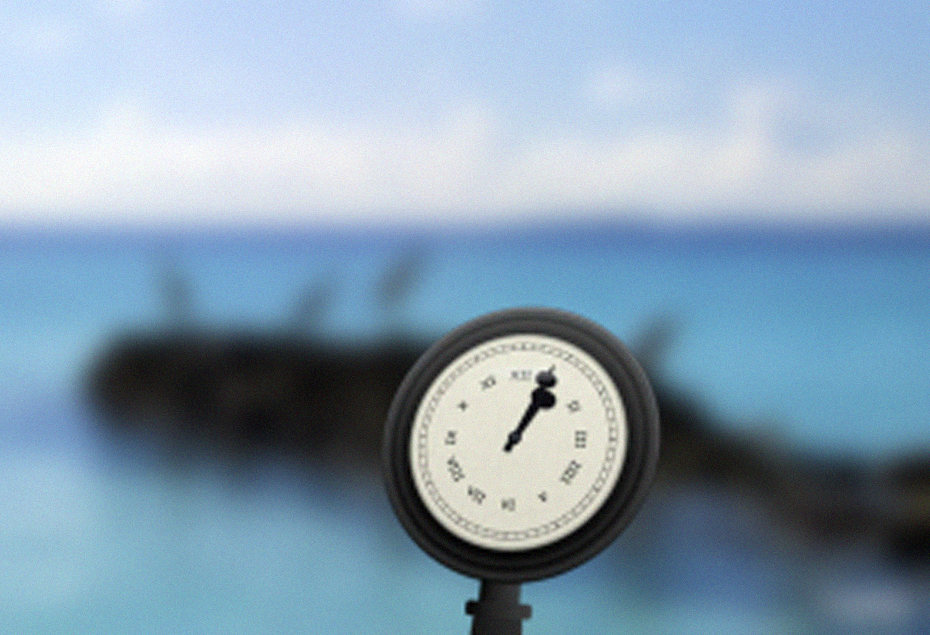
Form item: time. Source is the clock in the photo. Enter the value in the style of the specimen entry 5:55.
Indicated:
1:04
